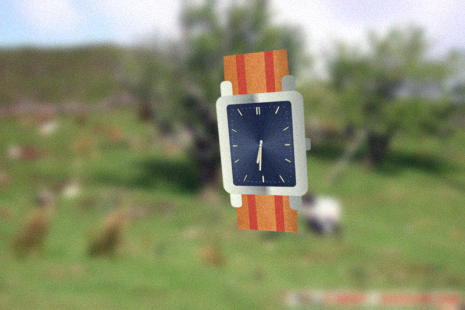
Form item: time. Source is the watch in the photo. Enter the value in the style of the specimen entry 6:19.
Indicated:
6:31
